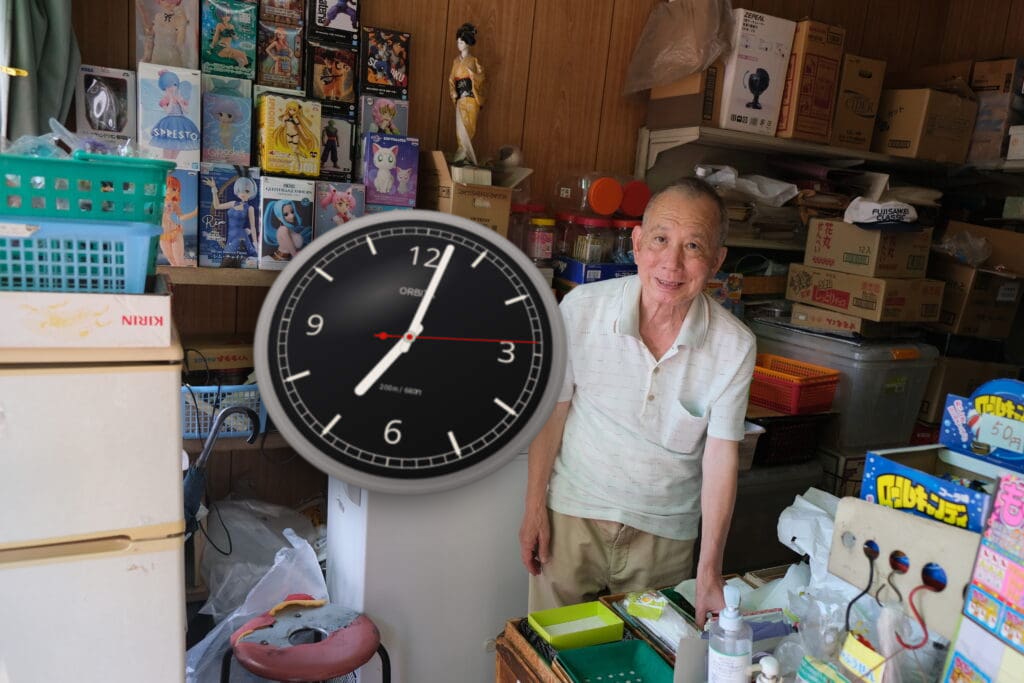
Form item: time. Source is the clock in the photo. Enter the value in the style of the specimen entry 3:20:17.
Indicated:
7:02:14
